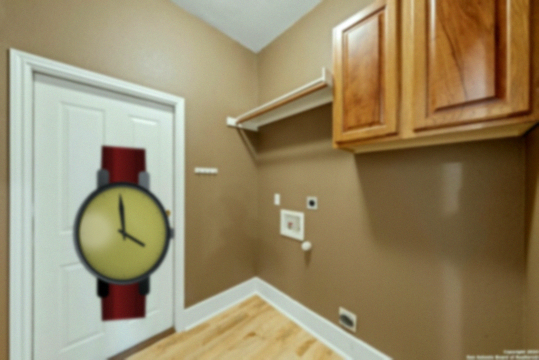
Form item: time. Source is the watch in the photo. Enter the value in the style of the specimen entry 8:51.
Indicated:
3:59
